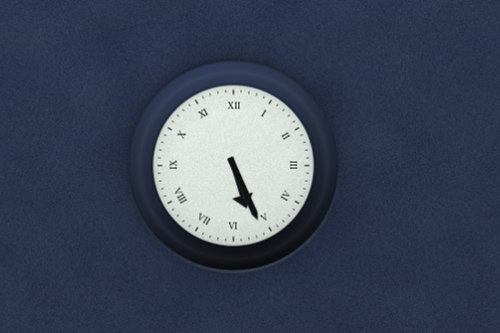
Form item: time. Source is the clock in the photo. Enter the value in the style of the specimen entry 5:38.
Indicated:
5:26
